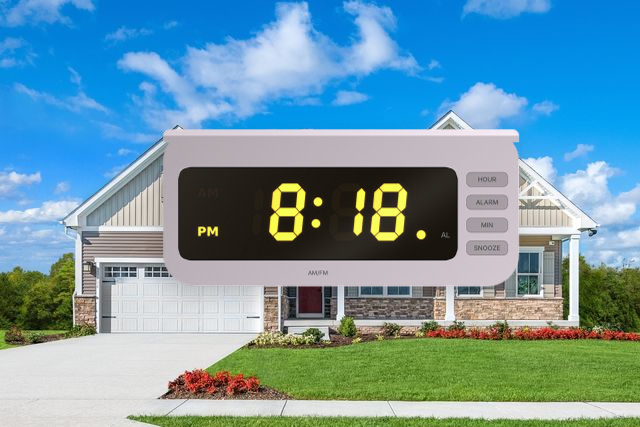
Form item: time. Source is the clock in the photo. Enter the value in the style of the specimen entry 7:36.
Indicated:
8:18
